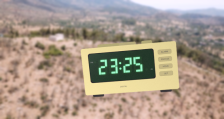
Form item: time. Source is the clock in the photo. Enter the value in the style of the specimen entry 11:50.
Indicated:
23:25
